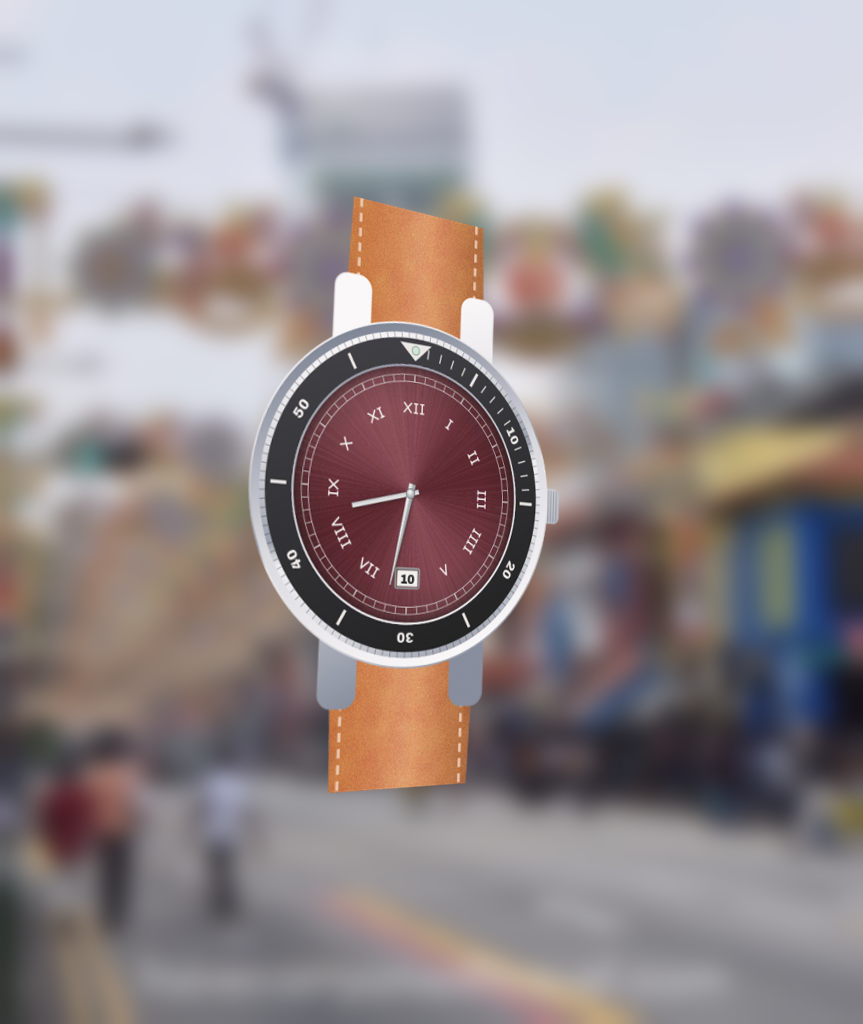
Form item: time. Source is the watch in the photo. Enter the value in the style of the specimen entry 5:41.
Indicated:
8:32
